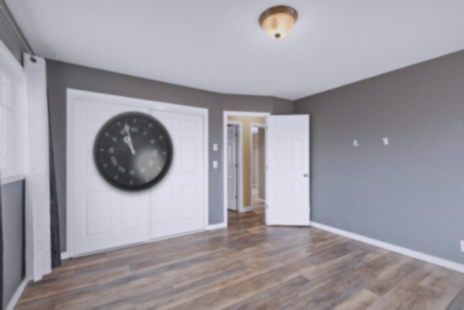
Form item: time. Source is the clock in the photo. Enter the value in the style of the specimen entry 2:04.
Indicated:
10:57
